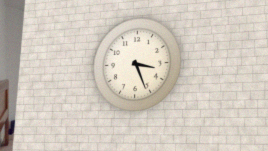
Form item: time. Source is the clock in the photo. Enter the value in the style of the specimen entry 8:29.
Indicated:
3:26
